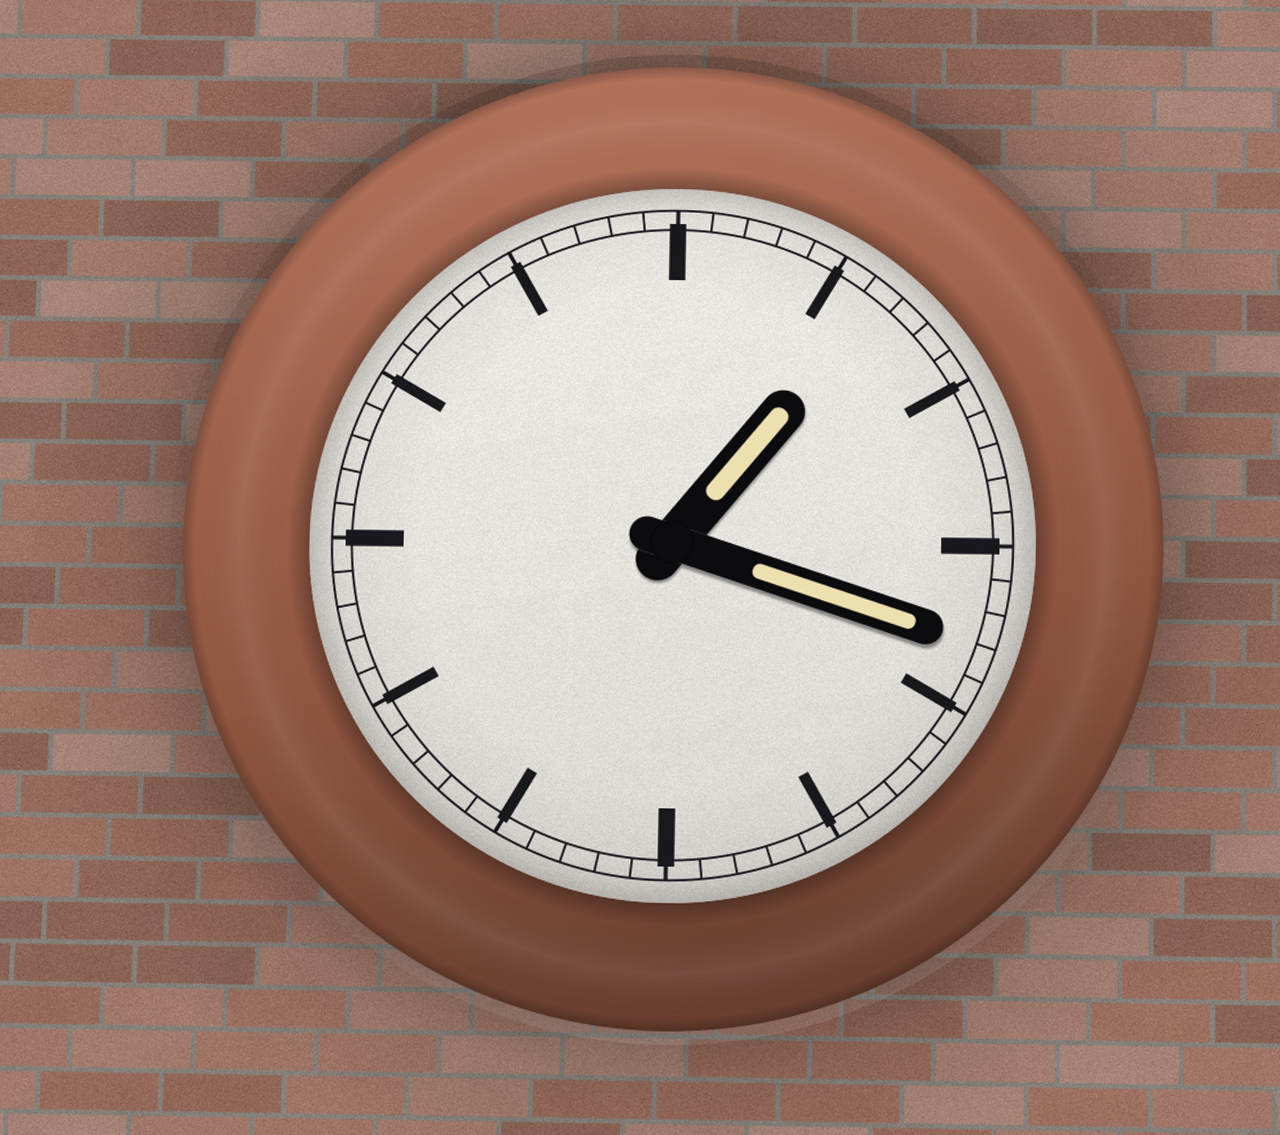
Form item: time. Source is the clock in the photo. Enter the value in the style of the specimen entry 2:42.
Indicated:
1:18
